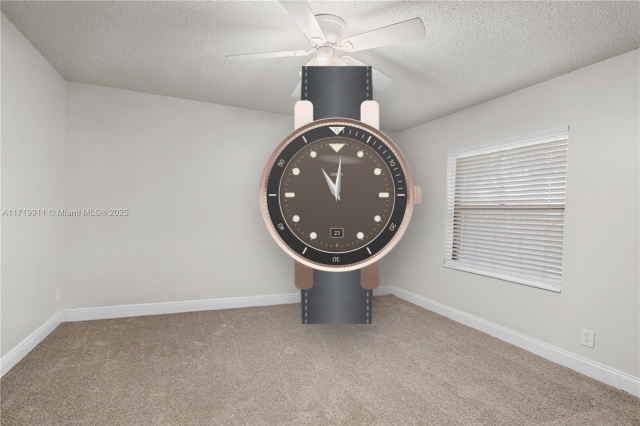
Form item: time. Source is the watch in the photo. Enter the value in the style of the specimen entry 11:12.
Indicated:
11:01
